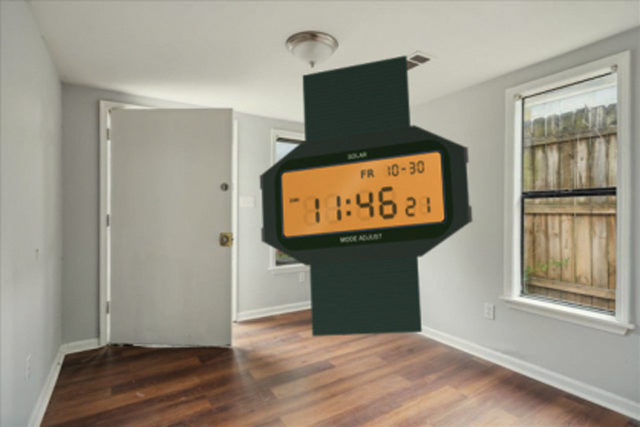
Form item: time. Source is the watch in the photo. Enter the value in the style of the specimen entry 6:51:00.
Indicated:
11:46:21
